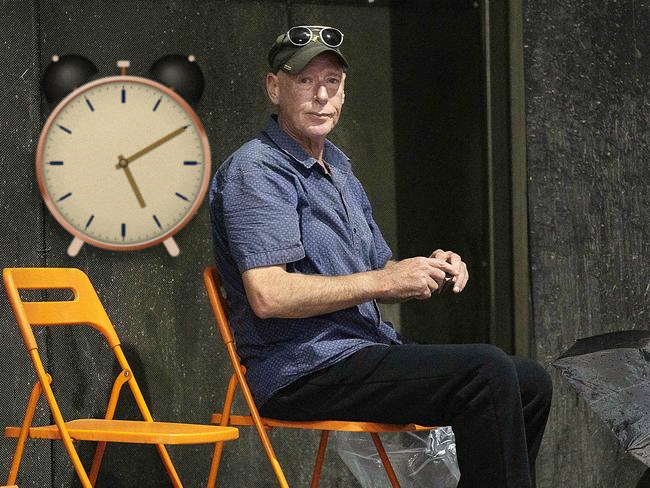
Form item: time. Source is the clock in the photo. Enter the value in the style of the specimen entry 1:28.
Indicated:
5:10
